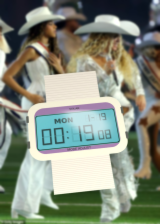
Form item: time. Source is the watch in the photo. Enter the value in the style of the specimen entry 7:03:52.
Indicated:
0:19:08
